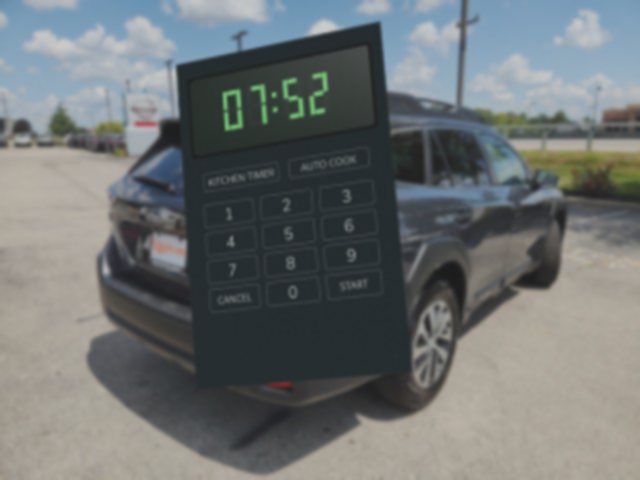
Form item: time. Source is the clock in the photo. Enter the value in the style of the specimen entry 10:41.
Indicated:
7:52
